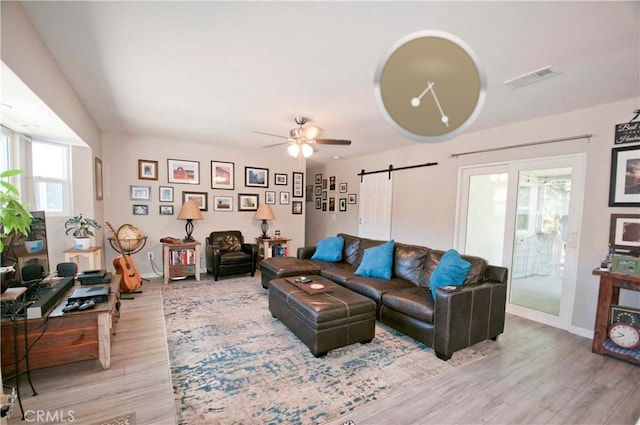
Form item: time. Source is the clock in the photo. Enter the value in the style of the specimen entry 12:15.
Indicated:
7:26
